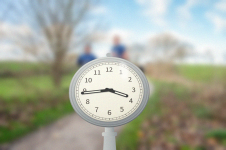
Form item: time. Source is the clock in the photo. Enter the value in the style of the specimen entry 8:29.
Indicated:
3:44
